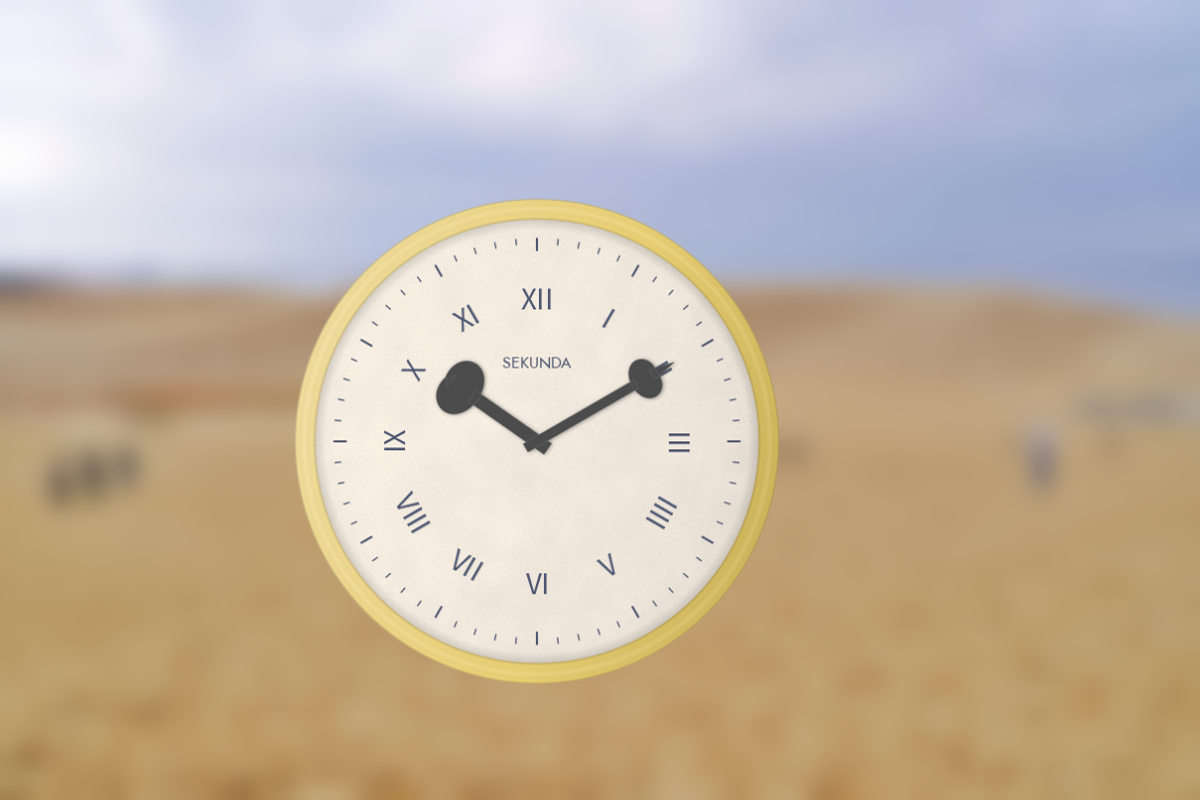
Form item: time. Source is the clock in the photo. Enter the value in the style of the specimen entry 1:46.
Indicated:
10:10
